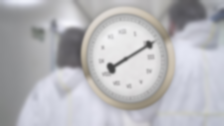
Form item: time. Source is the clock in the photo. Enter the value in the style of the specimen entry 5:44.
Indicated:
8:11
